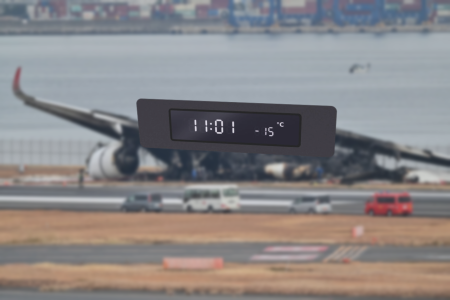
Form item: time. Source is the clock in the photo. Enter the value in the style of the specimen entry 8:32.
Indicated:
11:01
